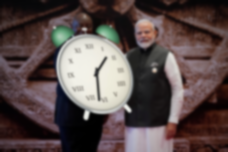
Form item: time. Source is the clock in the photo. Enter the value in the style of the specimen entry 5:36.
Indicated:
1:32
